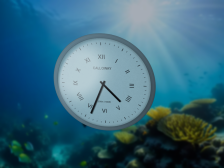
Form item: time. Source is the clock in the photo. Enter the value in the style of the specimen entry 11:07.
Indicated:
4:34
